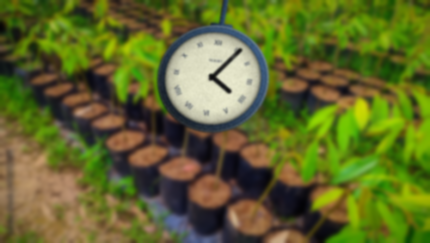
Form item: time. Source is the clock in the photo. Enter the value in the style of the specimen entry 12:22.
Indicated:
4:06
